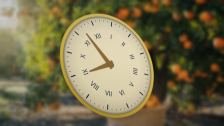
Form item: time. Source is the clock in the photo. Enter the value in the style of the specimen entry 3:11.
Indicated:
8:57
